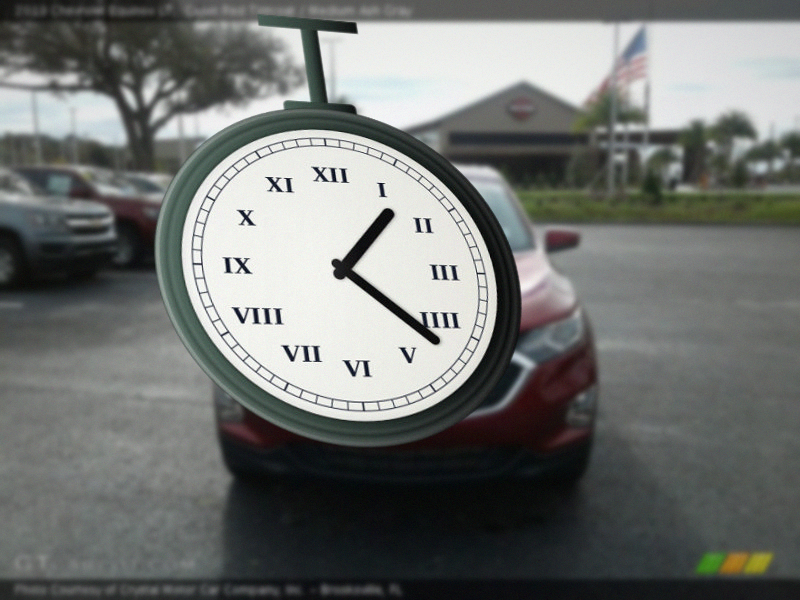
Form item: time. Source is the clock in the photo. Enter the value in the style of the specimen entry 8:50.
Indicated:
1:22
